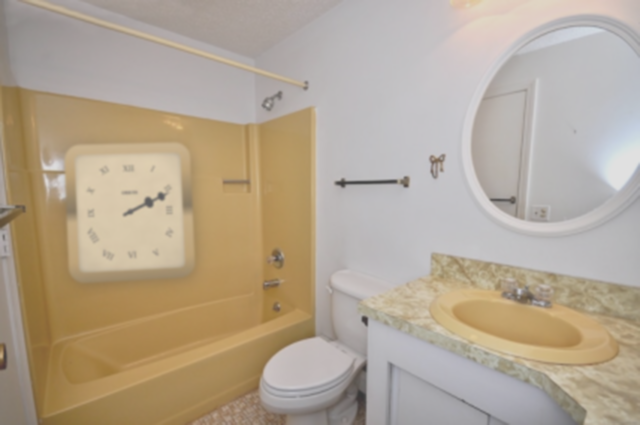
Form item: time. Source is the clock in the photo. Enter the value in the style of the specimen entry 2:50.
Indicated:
2:11
